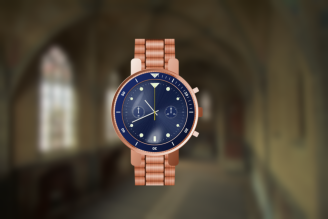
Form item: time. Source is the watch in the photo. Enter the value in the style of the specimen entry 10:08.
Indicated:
10:41
